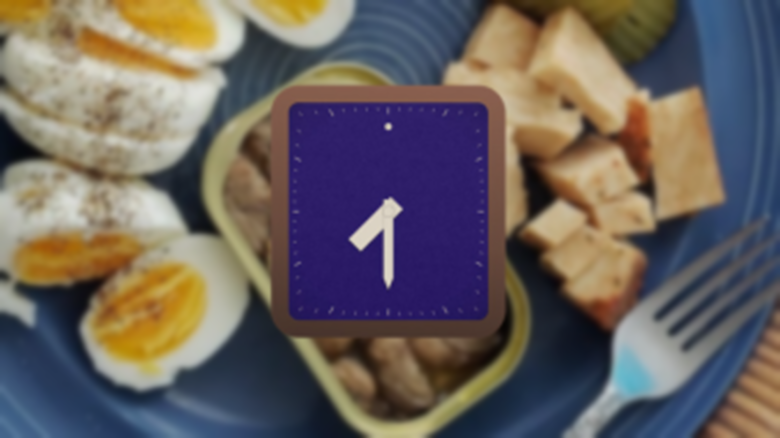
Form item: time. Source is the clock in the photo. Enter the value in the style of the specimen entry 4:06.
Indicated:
7:30
